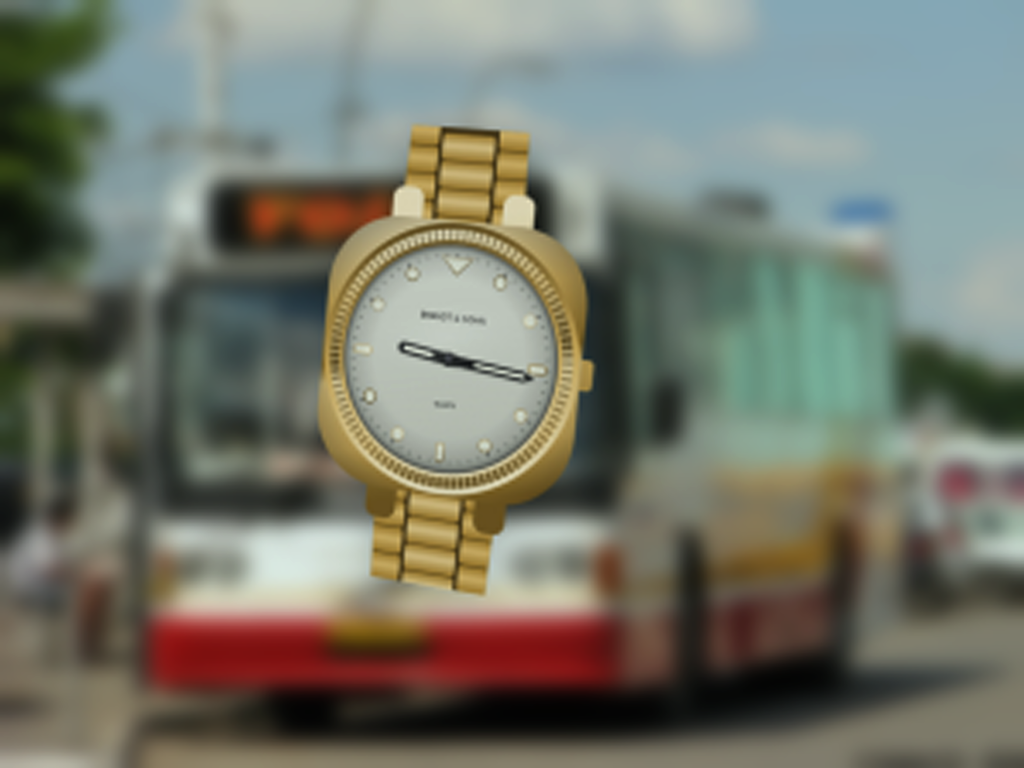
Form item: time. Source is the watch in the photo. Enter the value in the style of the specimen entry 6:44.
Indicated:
9:16
